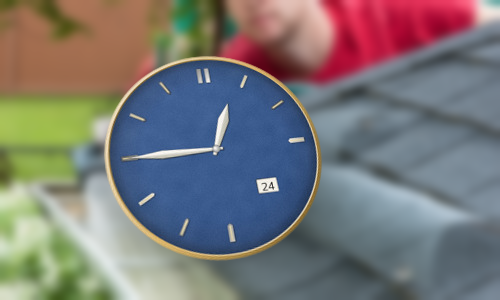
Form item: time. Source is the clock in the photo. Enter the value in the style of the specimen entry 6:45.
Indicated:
12:45
